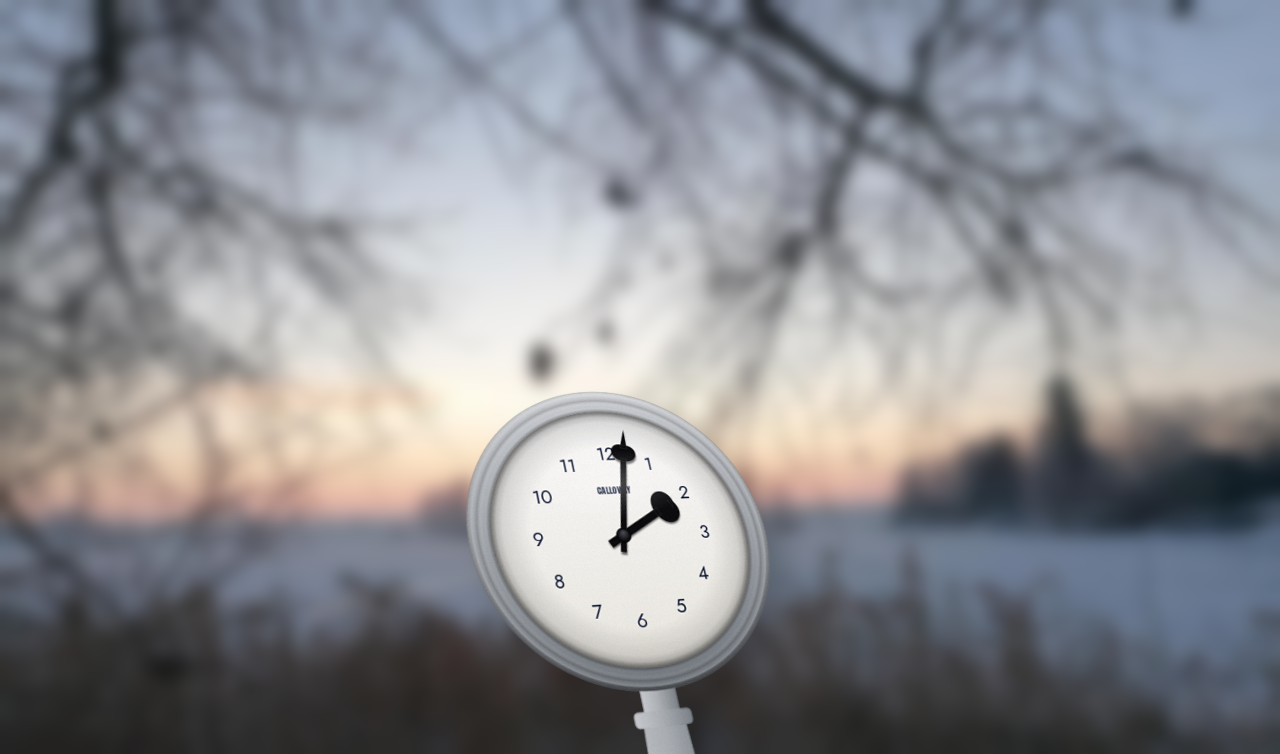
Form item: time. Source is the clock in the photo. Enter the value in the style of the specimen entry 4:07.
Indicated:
2:02
